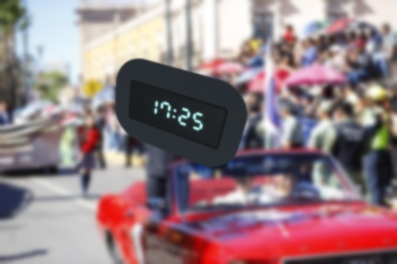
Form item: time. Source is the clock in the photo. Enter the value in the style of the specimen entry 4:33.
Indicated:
17:25
